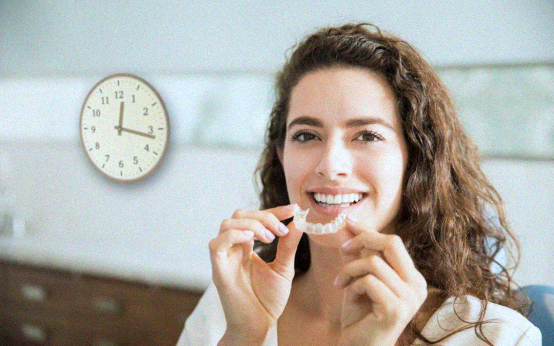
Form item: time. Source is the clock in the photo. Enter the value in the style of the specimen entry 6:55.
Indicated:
12:17
